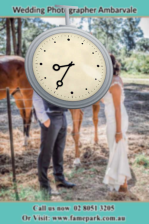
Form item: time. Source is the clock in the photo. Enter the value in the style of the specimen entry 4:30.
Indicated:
8:35
